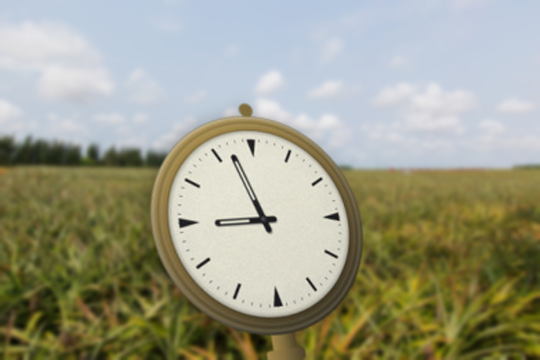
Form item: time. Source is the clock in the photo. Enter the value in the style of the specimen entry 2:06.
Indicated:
8:57
